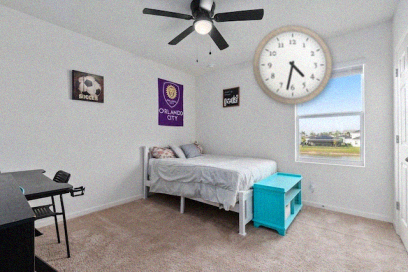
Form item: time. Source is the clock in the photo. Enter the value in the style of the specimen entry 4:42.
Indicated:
4:32
